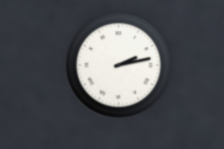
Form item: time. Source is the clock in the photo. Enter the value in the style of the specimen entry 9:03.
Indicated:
2:13
